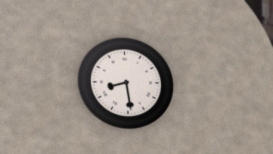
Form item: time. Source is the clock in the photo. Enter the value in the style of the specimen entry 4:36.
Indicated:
8:29
